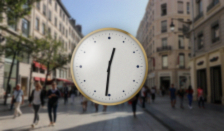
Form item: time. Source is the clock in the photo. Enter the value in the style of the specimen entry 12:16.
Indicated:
12:31
